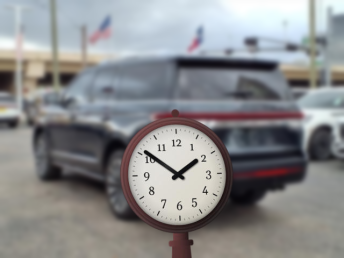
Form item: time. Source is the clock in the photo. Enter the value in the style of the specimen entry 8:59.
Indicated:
1:51
